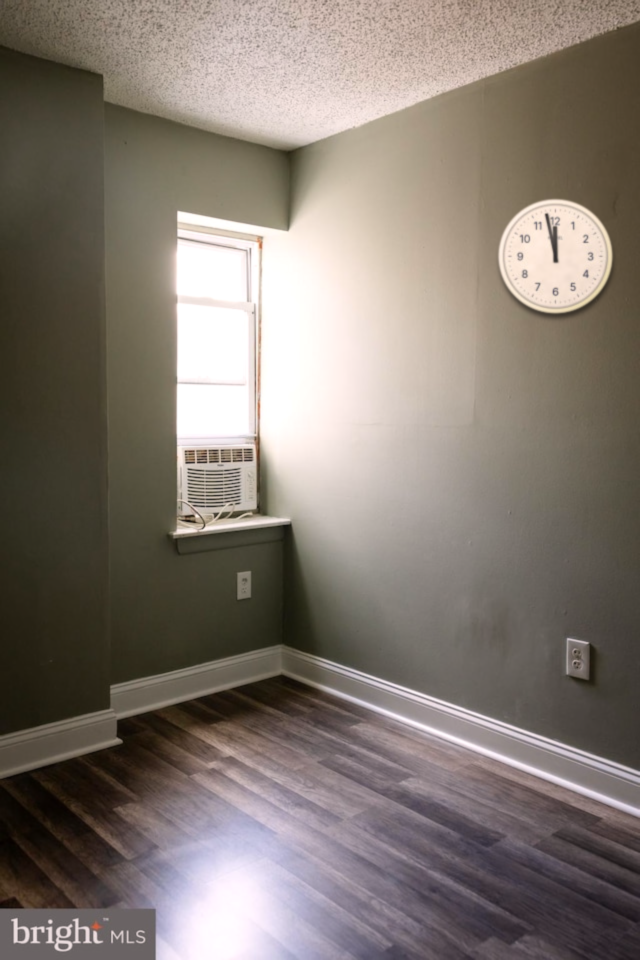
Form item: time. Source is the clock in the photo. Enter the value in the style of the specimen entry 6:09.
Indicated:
11:58
